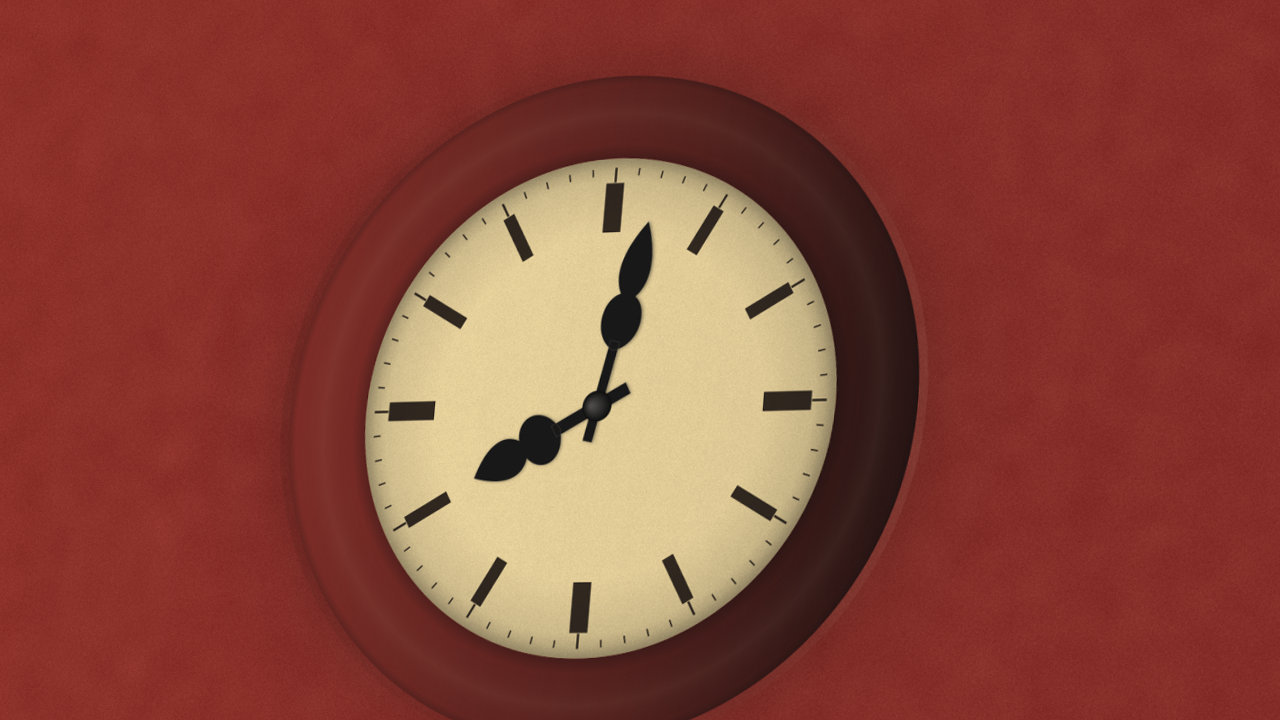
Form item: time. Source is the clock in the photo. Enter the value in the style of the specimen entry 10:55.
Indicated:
8:02
